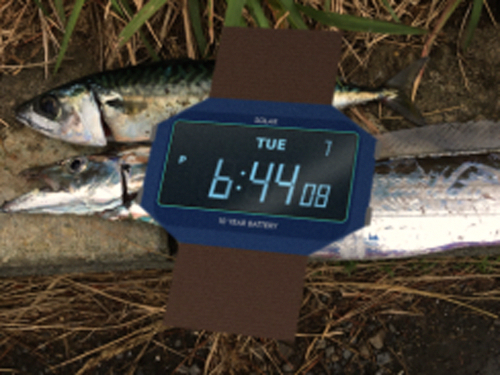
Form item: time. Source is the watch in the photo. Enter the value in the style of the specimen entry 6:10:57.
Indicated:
6:44:08
